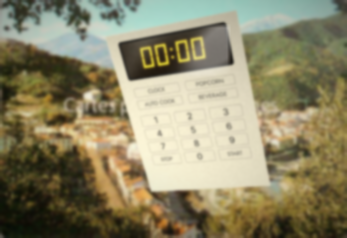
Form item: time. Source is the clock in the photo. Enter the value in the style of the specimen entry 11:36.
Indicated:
0:00
